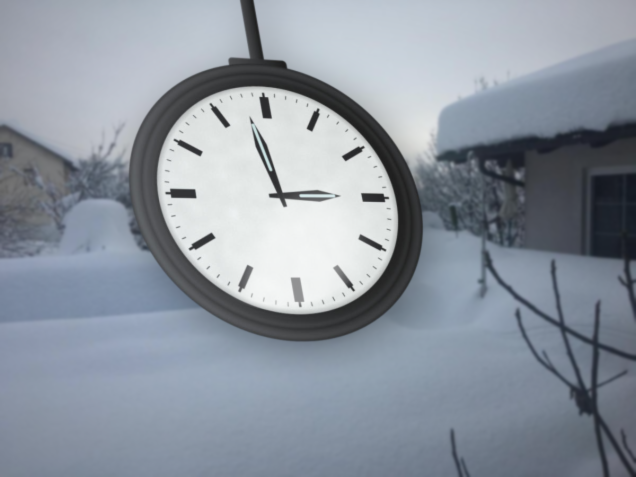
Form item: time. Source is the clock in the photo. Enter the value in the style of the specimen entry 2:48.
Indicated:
2:58
